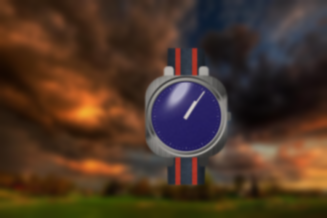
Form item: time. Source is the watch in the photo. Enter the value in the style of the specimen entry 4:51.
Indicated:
1:06
